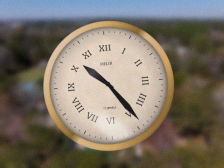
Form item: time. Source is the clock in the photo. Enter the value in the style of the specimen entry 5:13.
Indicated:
10:24
